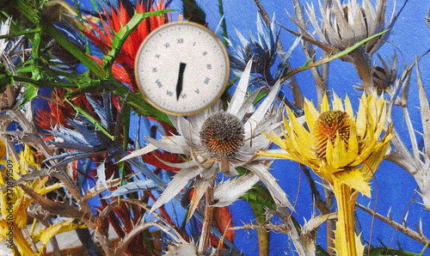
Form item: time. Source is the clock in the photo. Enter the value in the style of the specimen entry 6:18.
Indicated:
6:32
